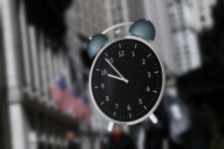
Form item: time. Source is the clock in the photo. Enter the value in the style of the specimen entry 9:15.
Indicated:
9:54
